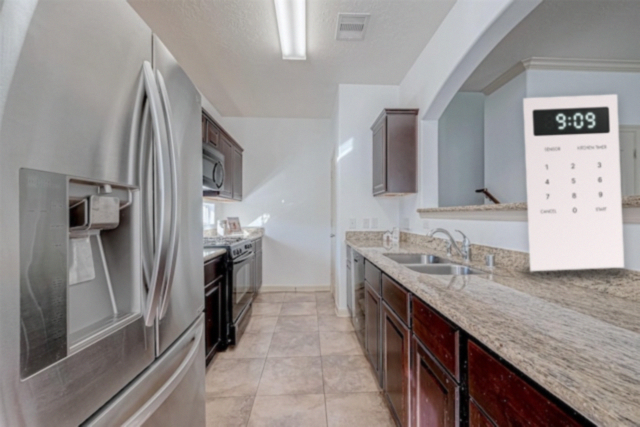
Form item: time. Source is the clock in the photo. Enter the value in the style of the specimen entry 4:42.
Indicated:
9:09
